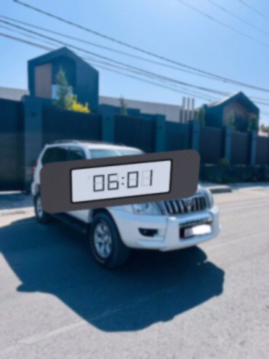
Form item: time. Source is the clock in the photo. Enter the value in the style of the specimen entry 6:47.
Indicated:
6:01
